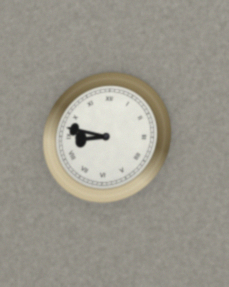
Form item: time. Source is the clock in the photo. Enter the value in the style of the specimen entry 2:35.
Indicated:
8:47
